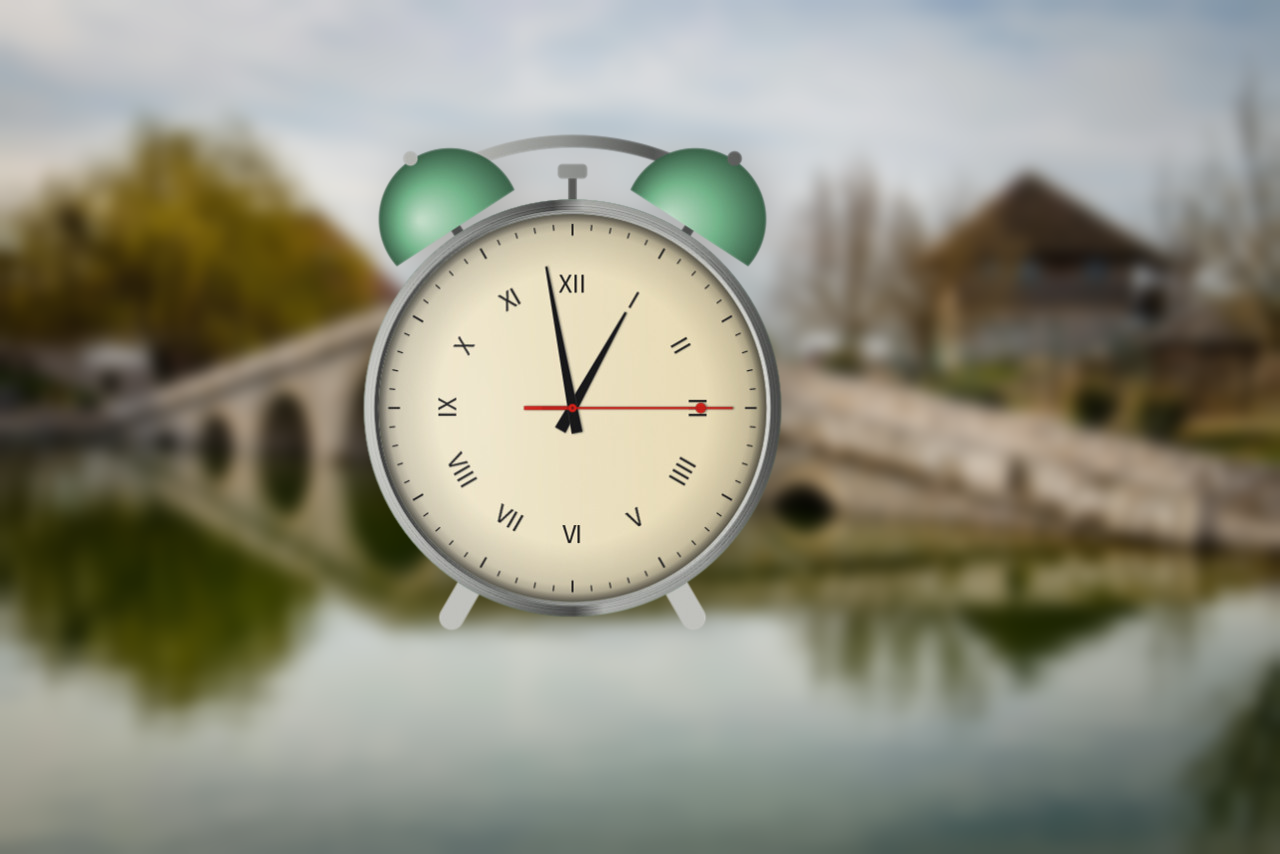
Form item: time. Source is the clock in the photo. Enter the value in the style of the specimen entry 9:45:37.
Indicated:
12:58:15
